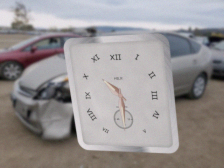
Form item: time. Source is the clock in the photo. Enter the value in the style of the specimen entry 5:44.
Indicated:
10:30
